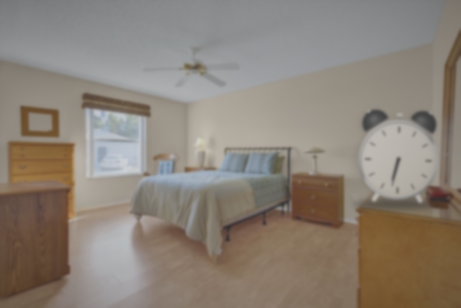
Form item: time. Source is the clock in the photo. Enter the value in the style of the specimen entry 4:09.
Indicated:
6:32
